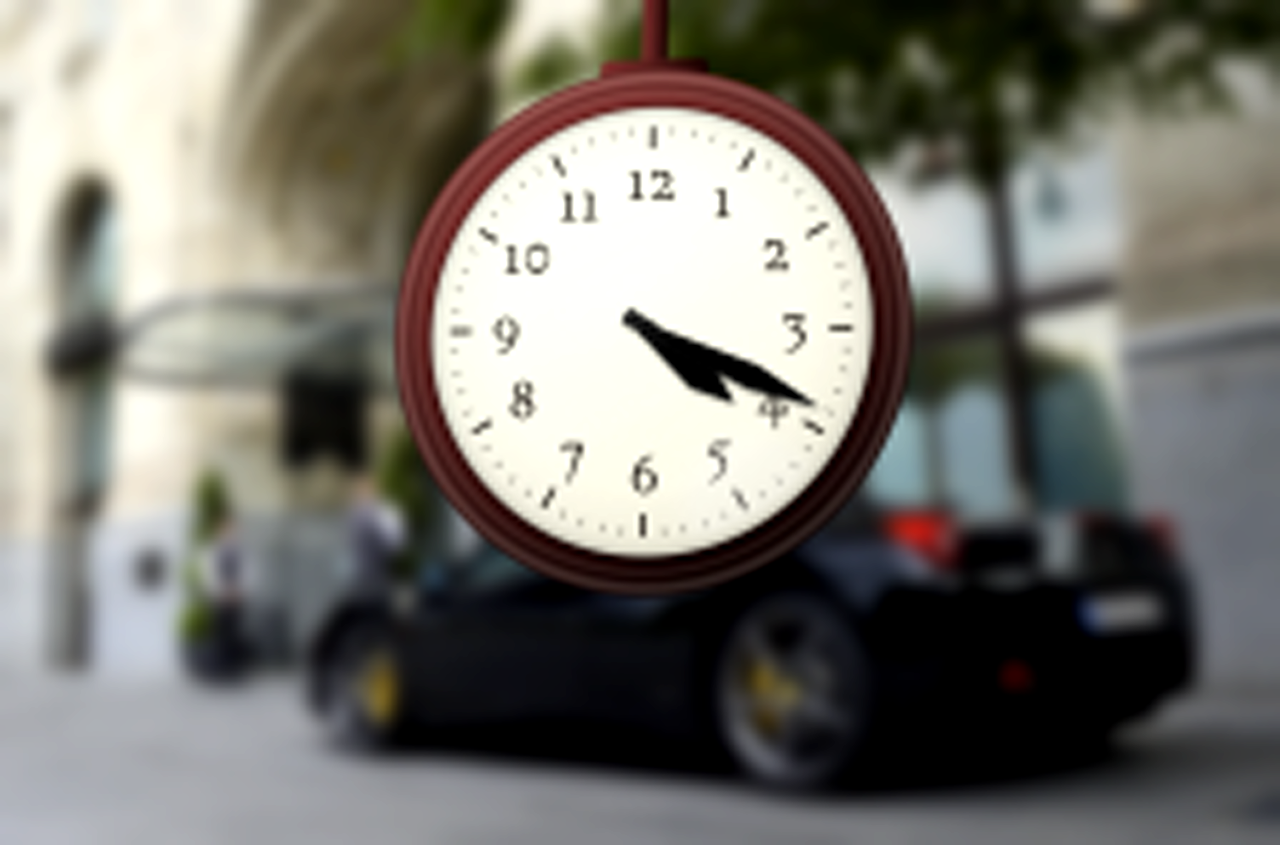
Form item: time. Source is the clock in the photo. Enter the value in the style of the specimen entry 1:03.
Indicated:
4:19
